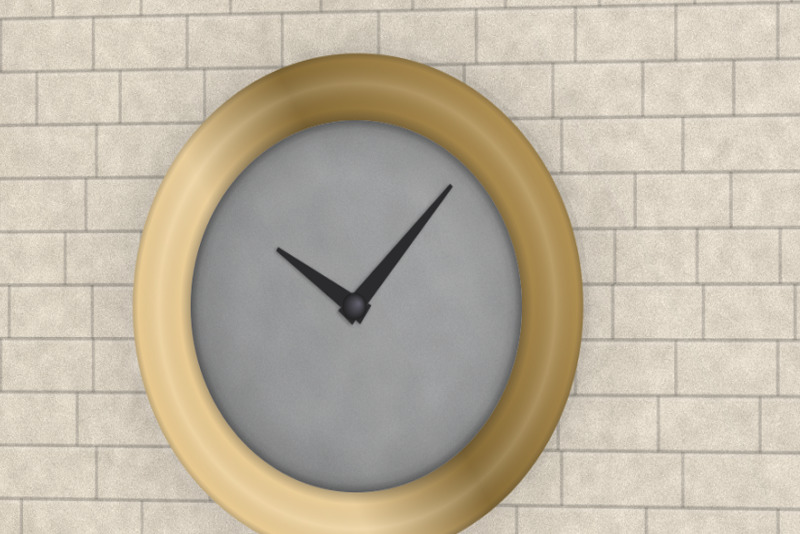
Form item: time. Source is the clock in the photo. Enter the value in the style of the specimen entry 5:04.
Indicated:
10:07
